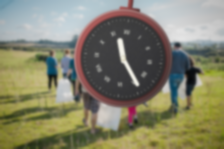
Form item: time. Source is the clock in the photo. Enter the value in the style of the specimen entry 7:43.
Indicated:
11:24
